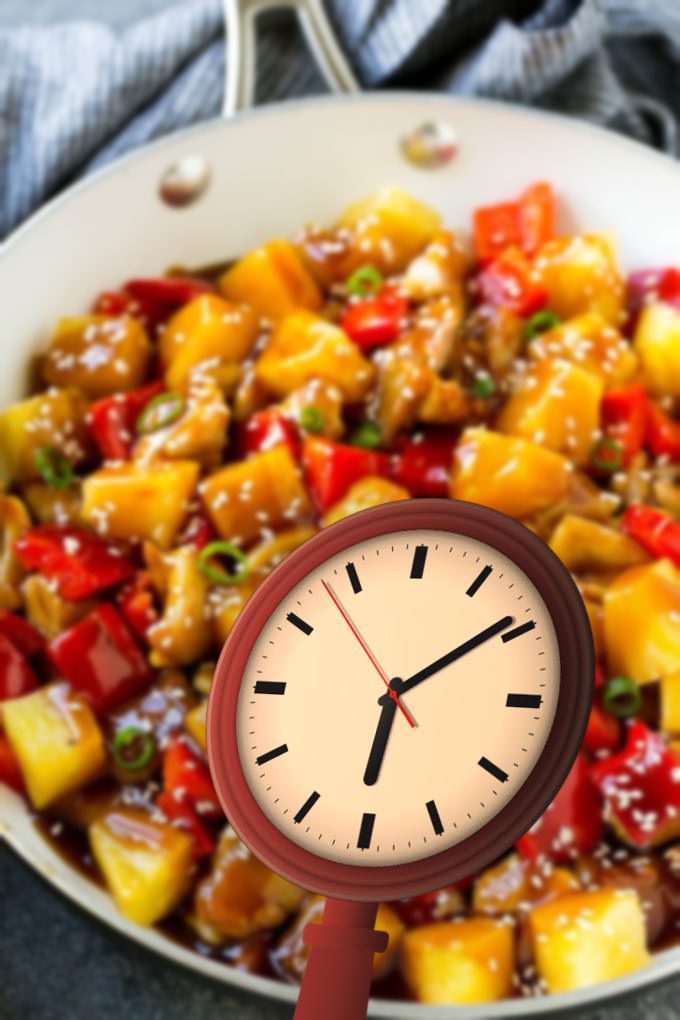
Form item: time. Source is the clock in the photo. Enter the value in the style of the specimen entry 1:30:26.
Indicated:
6:08:53
